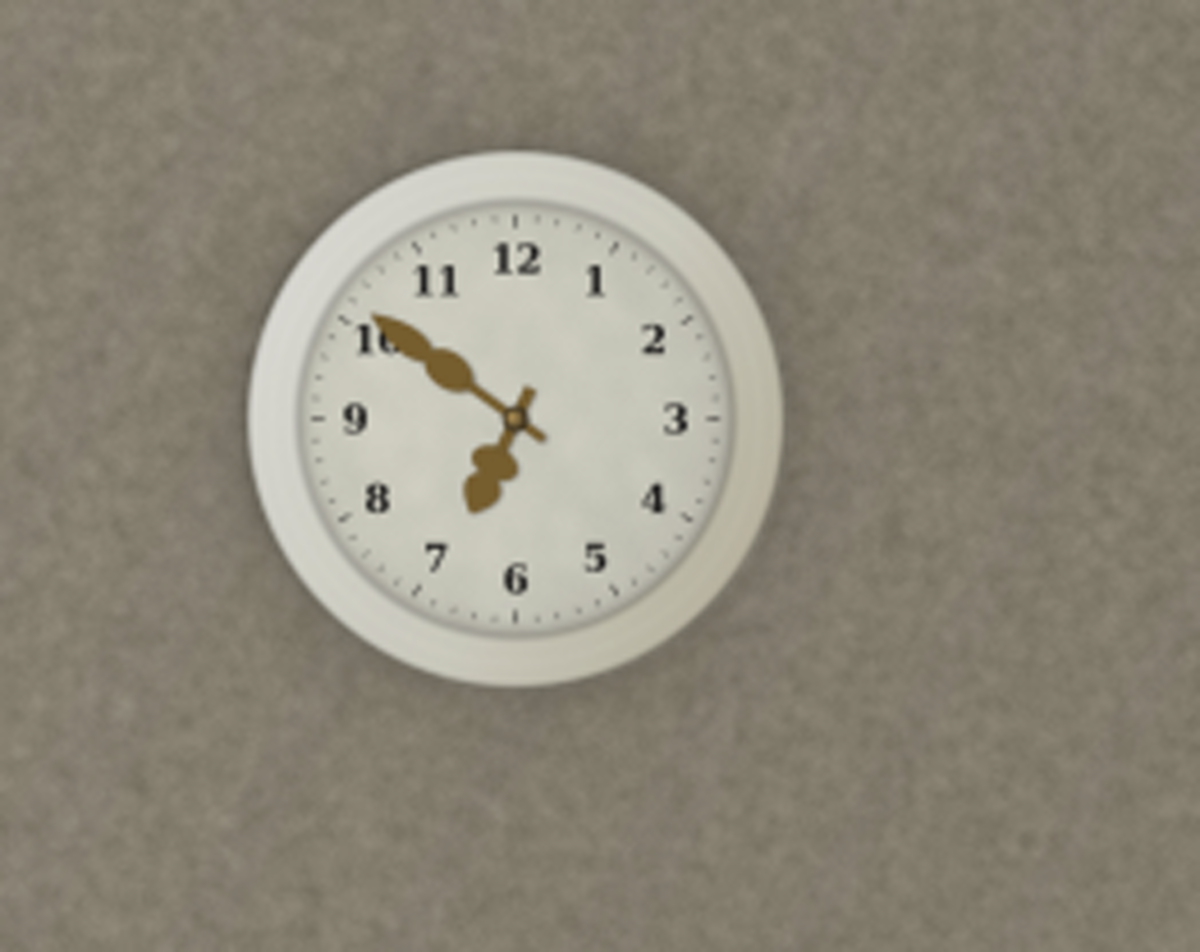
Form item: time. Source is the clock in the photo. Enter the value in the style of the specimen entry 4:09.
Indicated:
6:51
